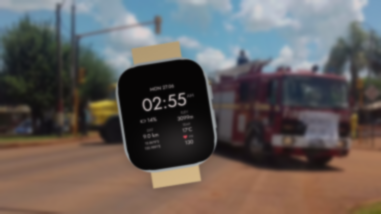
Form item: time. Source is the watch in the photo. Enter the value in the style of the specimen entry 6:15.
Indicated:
2:55
